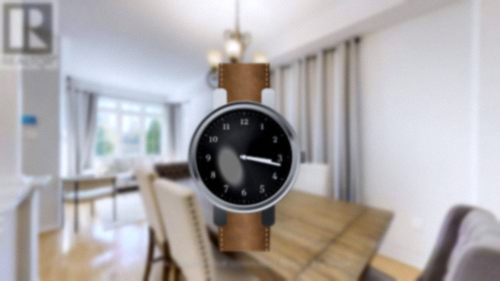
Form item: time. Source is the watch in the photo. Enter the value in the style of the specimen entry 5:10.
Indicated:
3:17
